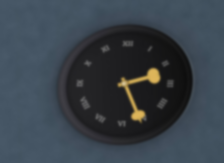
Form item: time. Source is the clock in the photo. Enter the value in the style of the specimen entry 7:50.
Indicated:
2:26
